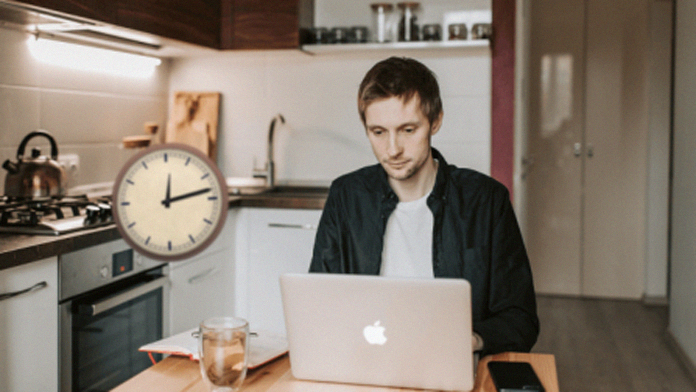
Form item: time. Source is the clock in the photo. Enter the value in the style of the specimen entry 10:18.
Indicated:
12:13
